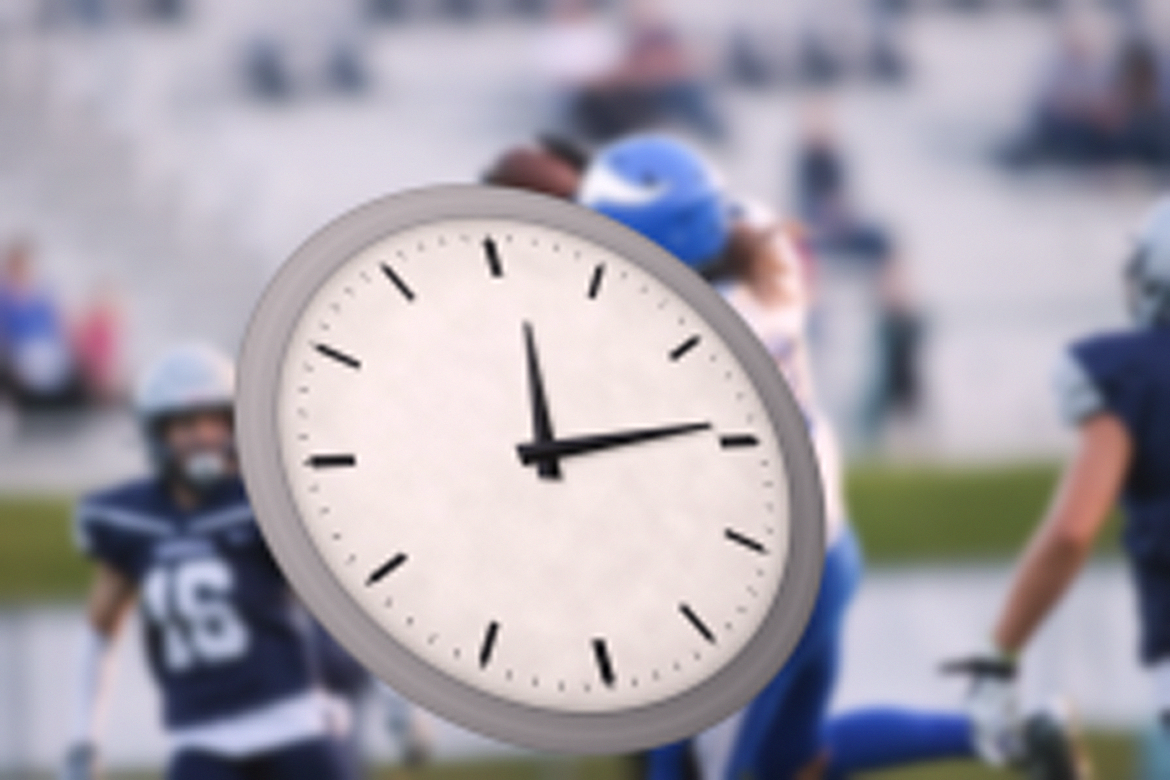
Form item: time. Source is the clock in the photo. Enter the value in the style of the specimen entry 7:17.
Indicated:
12:14
